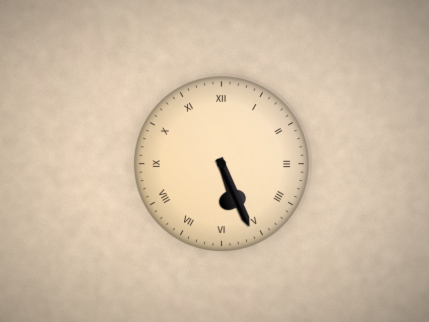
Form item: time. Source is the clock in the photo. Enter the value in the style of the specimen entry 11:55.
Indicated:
5:26
